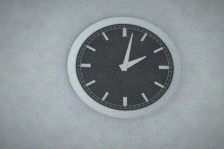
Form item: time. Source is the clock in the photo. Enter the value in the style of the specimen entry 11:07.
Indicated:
2:02
